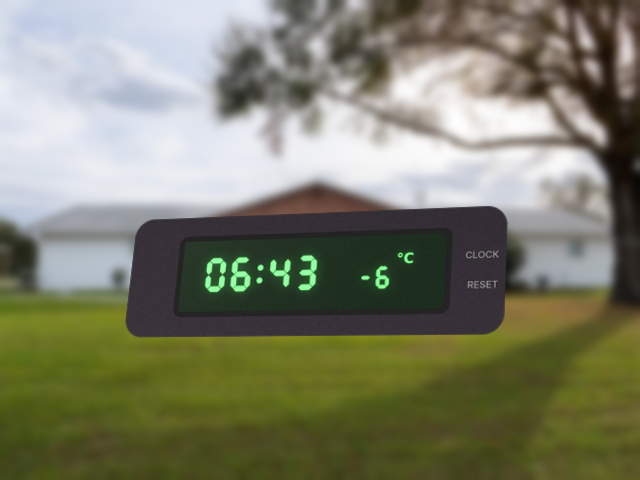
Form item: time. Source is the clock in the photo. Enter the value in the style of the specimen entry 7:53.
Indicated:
6:43
